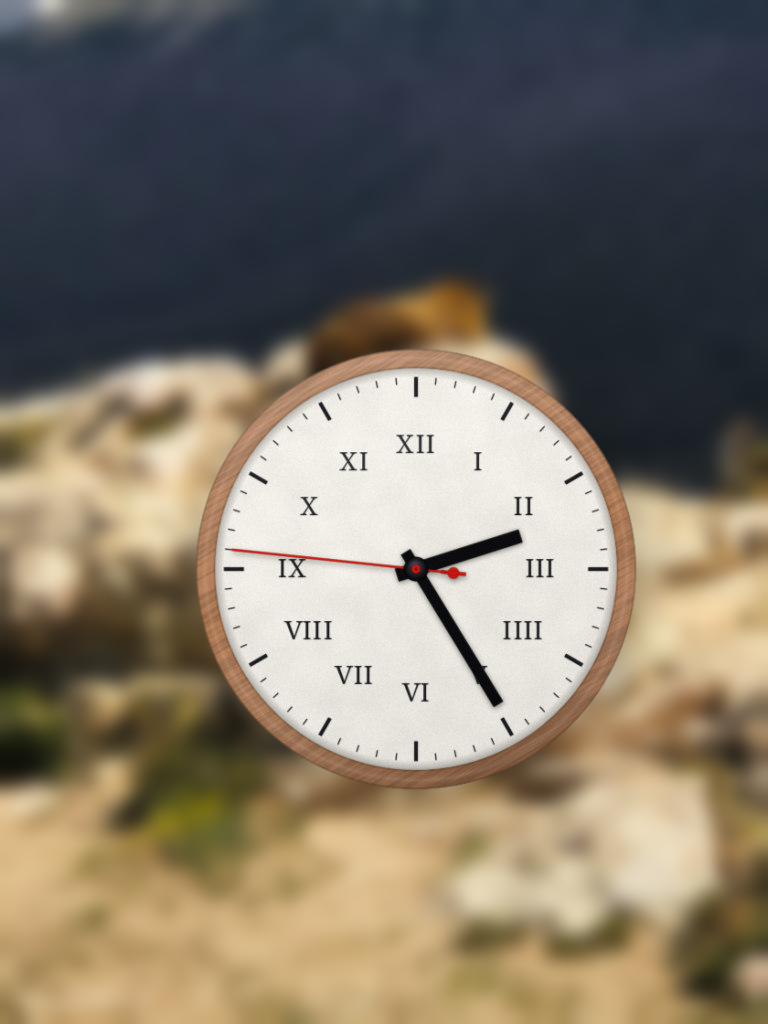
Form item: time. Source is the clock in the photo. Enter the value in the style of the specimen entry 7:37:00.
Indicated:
2:24:46
